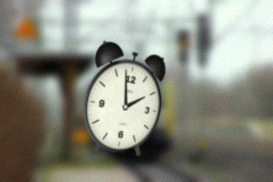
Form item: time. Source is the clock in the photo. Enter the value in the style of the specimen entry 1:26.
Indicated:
1:58
